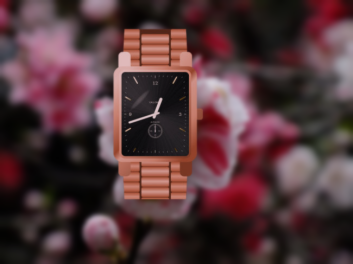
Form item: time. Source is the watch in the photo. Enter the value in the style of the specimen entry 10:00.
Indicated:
12:42
